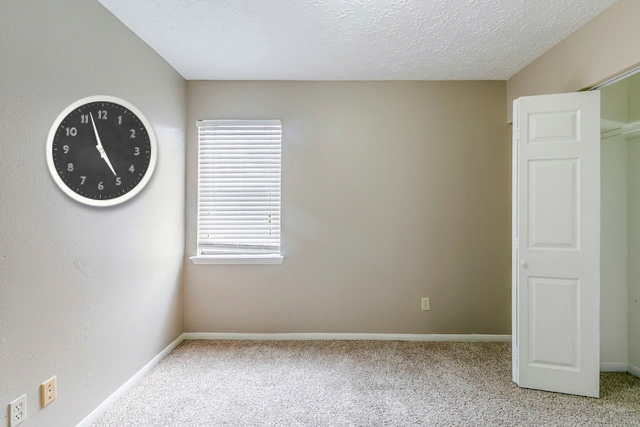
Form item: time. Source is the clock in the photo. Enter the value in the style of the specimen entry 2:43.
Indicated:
4:57
